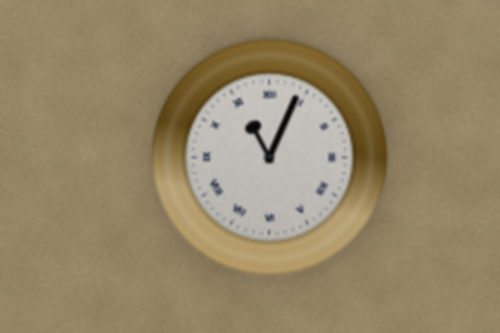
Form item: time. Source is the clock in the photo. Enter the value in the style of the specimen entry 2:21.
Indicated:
11:04
